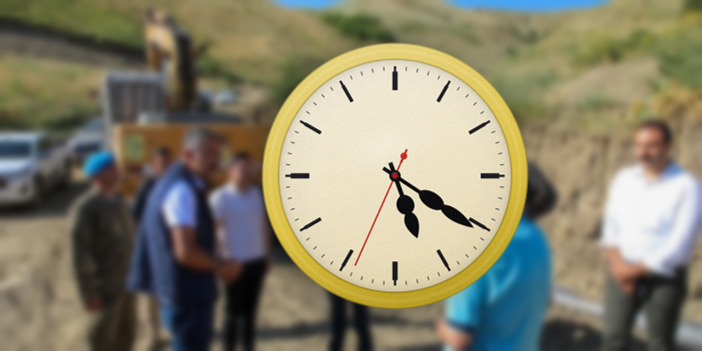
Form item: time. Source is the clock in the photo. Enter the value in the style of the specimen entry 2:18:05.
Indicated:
5:20:34
